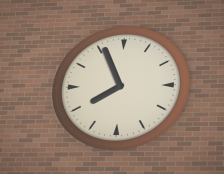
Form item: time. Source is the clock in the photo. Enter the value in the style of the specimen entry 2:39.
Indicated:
7:56
